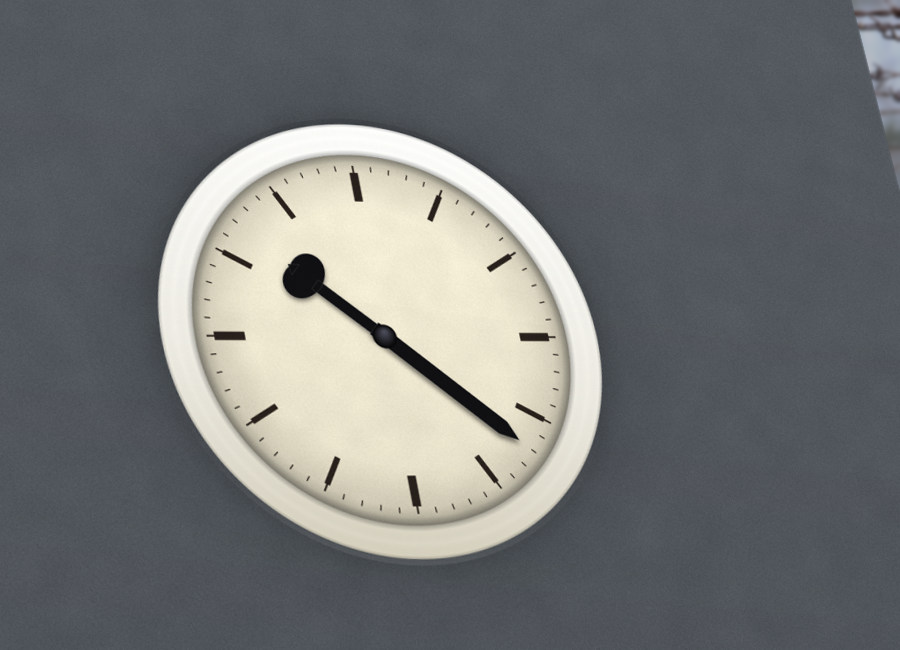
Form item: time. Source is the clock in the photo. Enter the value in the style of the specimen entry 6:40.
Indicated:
10:22
